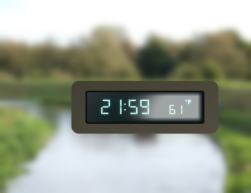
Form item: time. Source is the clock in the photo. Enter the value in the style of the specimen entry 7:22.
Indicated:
21:59
